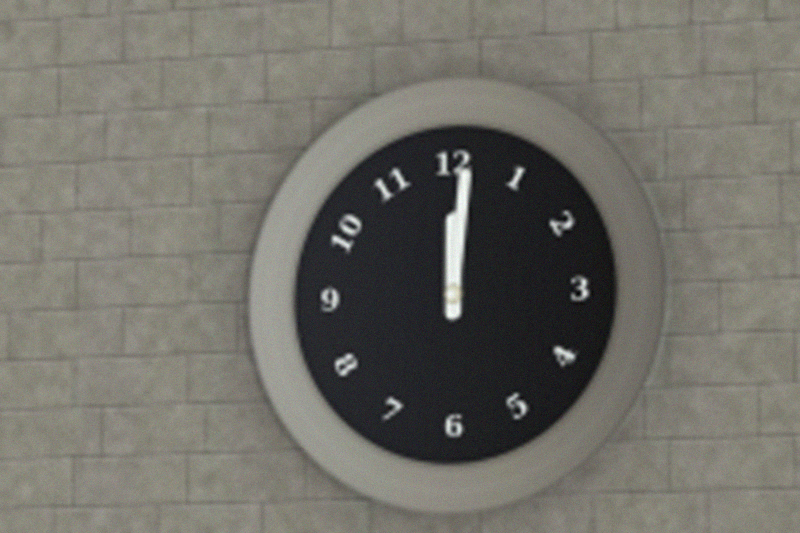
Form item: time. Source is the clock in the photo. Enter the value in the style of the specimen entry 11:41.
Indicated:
12:01
